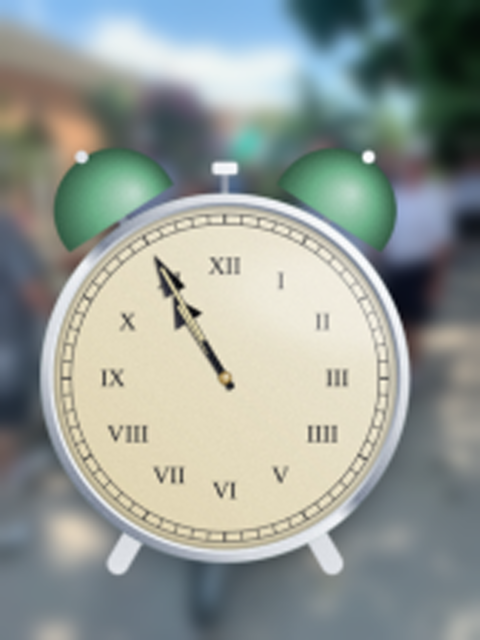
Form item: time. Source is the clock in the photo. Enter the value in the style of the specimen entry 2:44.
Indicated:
10:55
